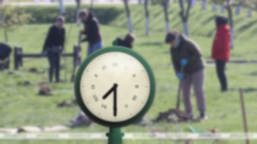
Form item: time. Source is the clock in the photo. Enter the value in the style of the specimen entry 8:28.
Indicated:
7:30
